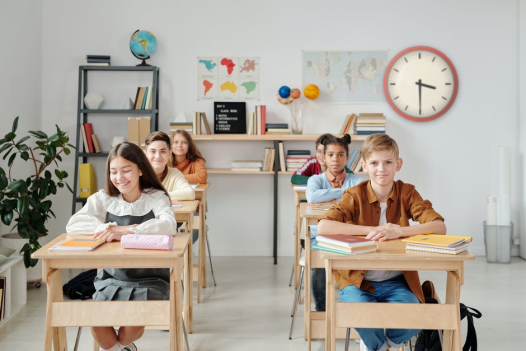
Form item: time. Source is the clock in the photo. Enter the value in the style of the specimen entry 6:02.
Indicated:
3:30
